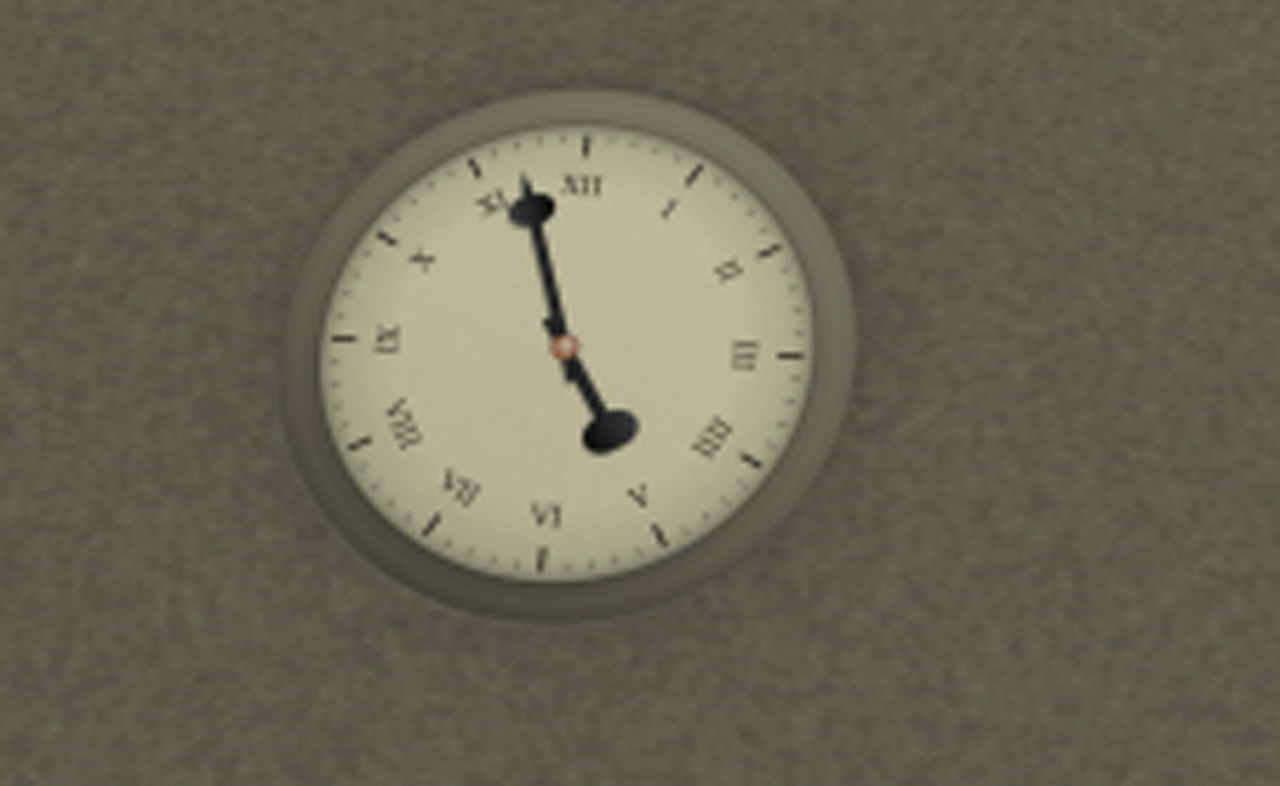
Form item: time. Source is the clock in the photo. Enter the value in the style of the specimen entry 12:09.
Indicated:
4:57
